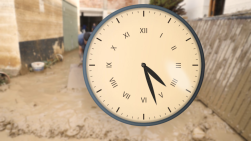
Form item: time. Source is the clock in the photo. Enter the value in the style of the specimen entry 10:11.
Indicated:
4:27
